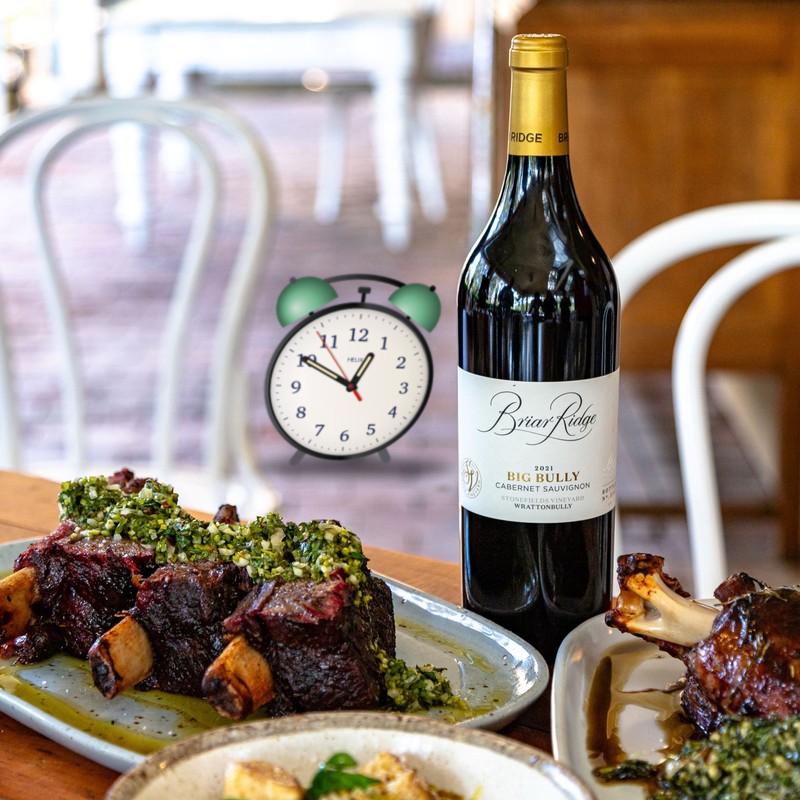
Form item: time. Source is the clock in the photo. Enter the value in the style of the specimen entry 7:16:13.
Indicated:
12:49:54
